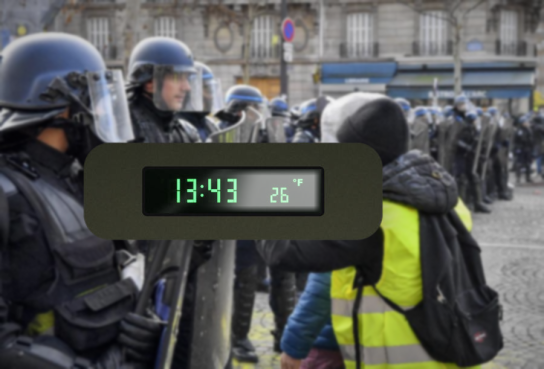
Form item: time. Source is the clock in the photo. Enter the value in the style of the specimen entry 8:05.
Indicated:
13:43
